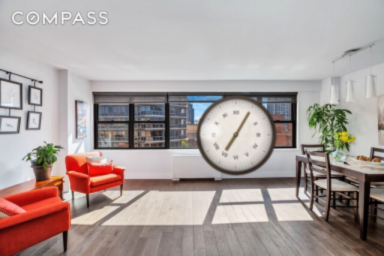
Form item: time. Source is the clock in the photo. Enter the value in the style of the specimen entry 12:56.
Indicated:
7:05
